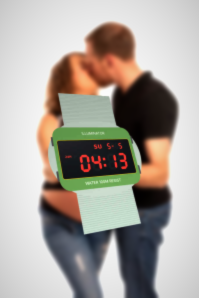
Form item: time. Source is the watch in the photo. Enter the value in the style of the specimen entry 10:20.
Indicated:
4:13
